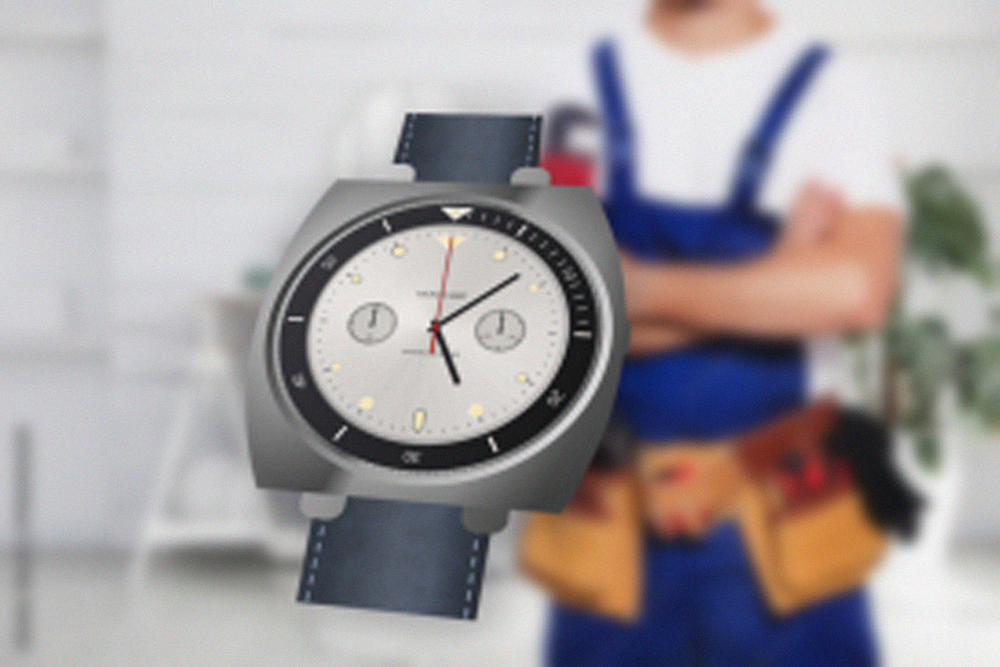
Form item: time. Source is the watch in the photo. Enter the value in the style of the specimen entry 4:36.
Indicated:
5:08
